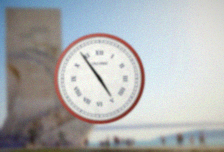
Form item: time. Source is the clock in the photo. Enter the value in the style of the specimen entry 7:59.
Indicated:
4:54
